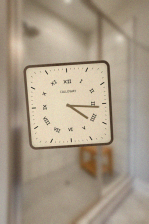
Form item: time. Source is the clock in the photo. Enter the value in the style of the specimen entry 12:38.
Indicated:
4:16
